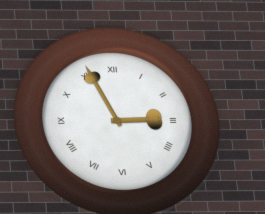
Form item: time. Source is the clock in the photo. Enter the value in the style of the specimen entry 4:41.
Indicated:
2:56
